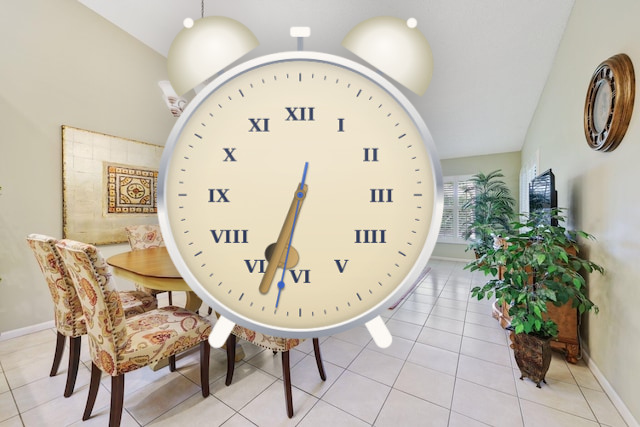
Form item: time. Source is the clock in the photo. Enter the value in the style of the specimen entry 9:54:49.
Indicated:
6:33:32
